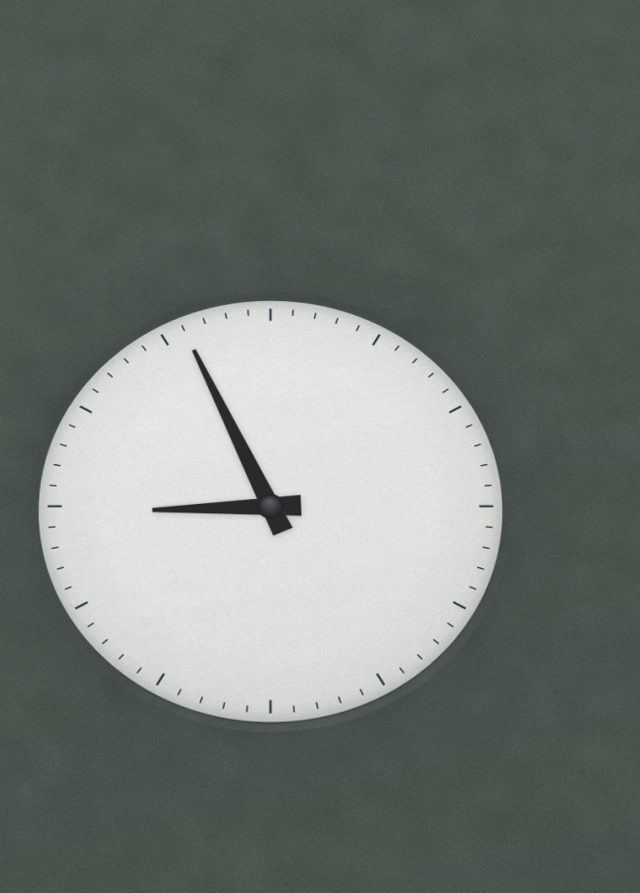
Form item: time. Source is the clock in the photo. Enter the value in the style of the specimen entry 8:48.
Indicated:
8:56
